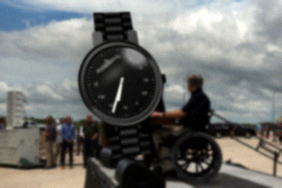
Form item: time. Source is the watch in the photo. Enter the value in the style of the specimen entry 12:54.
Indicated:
6:34
